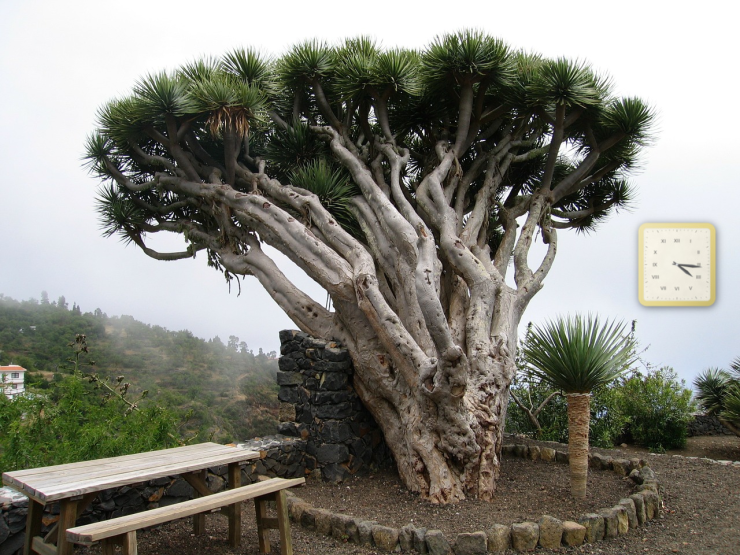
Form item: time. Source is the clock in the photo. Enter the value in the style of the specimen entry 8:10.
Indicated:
4:16
